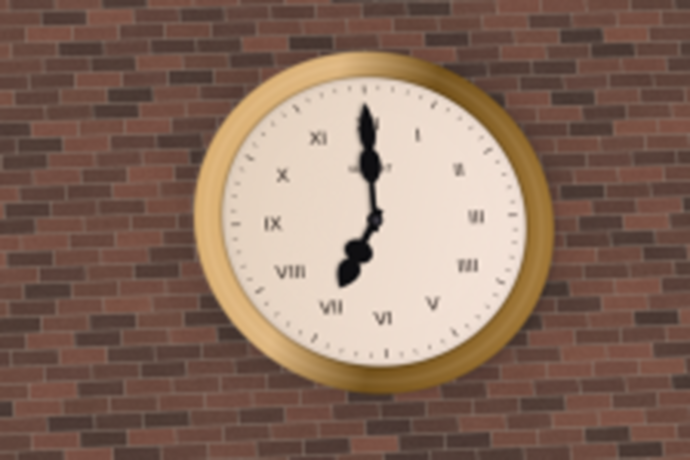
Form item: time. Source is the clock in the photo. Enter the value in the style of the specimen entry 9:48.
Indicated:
7:00
